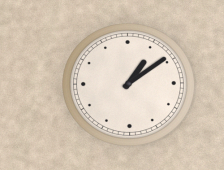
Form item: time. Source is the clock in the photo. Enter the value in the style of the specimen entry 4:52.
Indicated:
1:09
